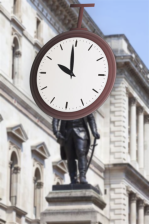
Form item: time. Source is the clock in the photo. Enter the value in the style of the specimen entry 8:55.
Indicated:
9:59
